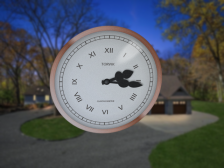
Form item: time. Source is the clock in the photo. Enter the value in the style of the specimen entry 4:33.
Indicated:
2:16
